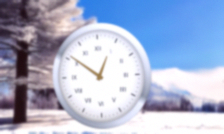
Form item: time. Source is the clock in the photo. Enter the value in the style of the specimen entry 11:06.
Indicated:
12:51
